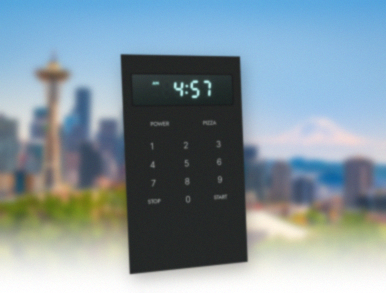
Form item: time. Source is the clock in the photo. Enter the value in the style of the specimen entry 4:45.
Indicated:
4:57
